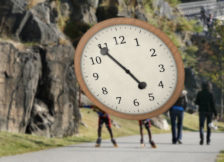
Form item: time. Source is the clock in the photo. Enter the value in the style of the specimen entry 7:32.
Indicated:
4:54
